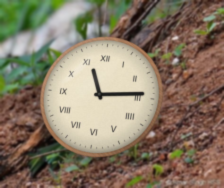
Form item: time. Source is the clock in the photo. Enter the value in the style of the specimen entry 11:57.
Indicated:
11:14
